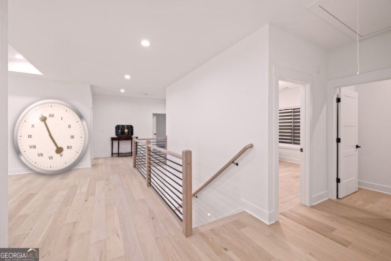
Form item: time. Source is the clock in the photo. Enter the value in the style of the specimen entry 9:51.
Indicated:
4:56
